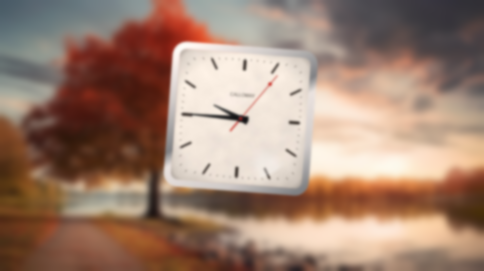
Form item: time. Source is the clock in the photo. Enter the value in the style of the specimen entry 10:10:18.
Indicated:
9:45:06
